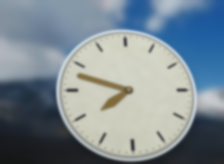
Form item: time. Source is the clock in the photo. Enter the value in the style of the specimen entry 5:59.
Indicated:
7:48
